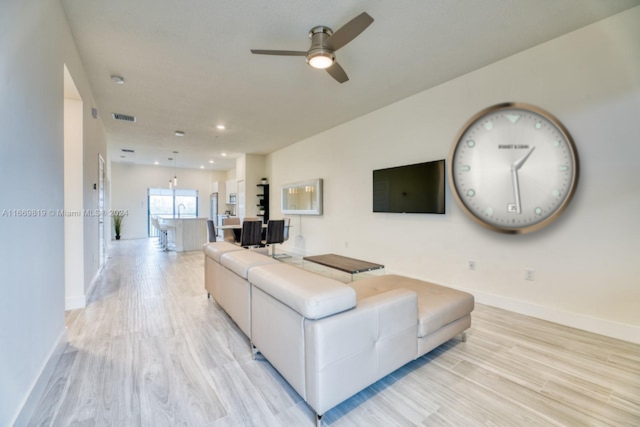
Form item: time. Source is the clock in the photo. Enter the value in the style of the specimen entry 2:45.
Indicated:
1:29
